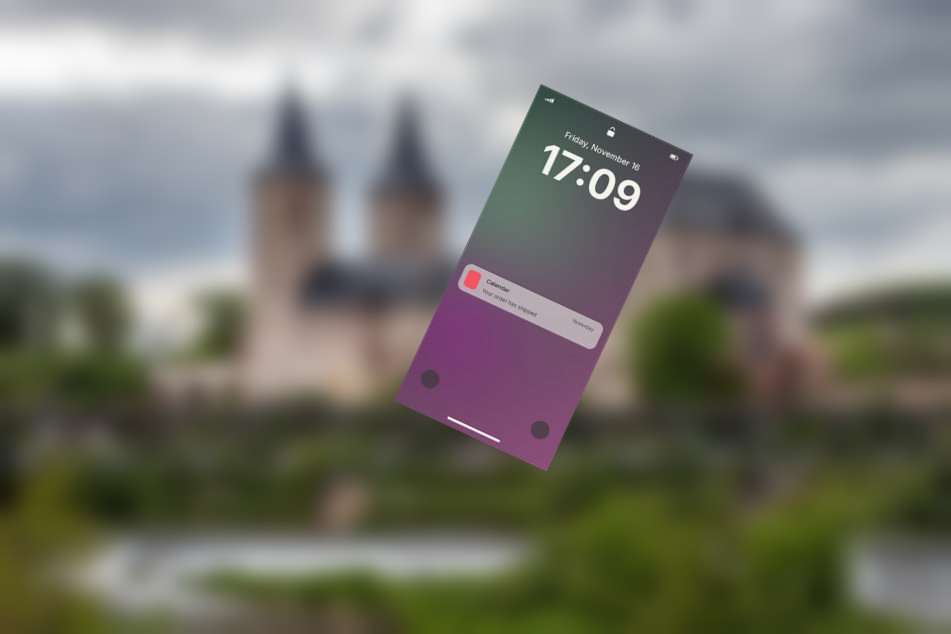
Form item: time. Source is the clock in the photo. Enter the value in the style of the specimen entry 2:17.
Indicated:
17:09
